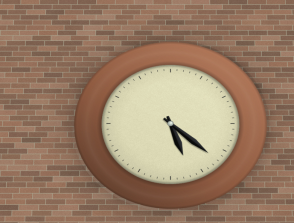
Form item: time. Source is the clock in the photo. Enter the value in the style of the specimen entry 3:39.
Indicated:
5:22
